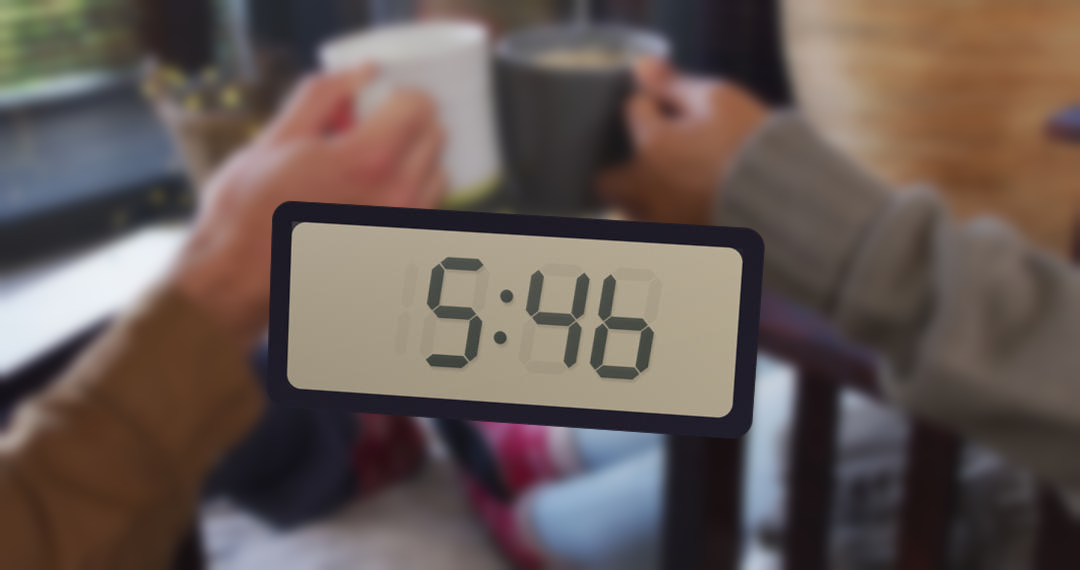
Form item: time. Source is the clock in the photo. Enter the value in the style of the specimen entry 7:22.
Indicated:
5:46
